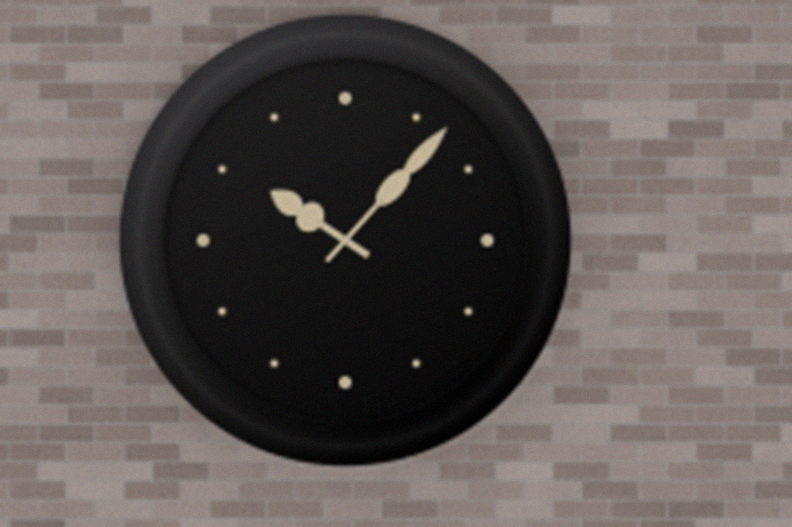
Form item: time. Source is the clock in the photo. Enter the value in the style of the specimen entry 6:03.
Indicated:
10:07
